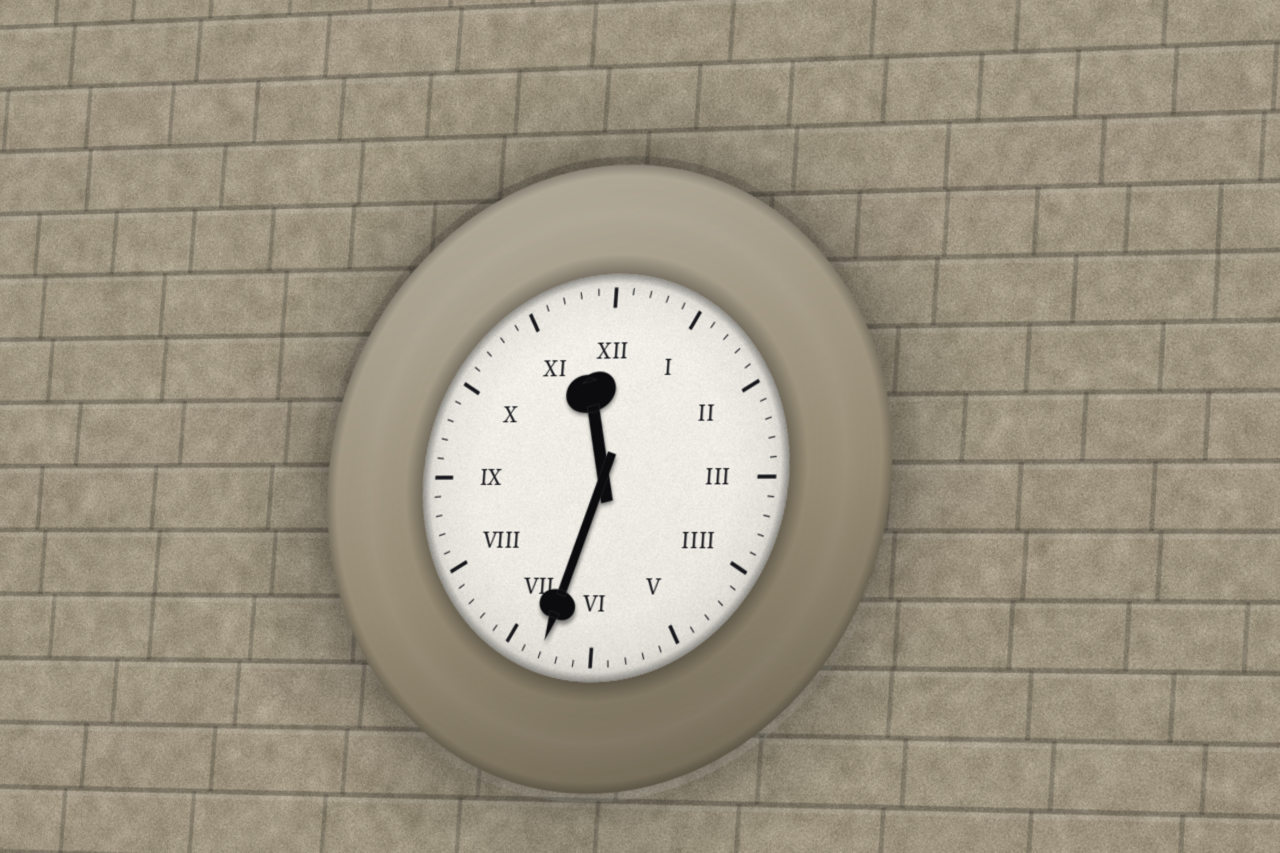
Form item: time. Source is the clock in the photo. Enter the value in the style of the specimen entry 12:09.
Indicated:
11:33
